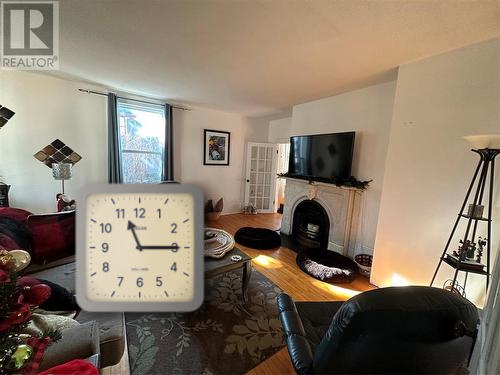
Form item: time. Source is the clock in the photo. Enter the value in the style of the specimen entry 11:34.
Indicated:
11:15
